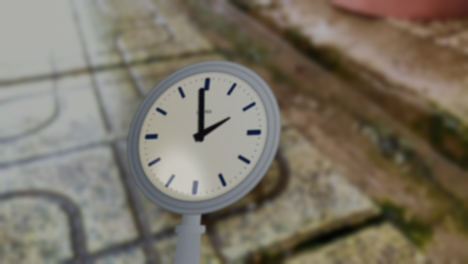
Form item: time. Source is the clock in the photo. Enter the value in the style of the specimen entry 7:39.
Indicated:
1:59
